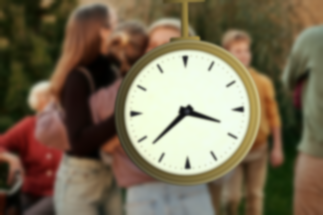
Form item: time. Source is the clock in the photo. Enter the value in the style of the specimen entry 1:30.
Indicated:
3:38
